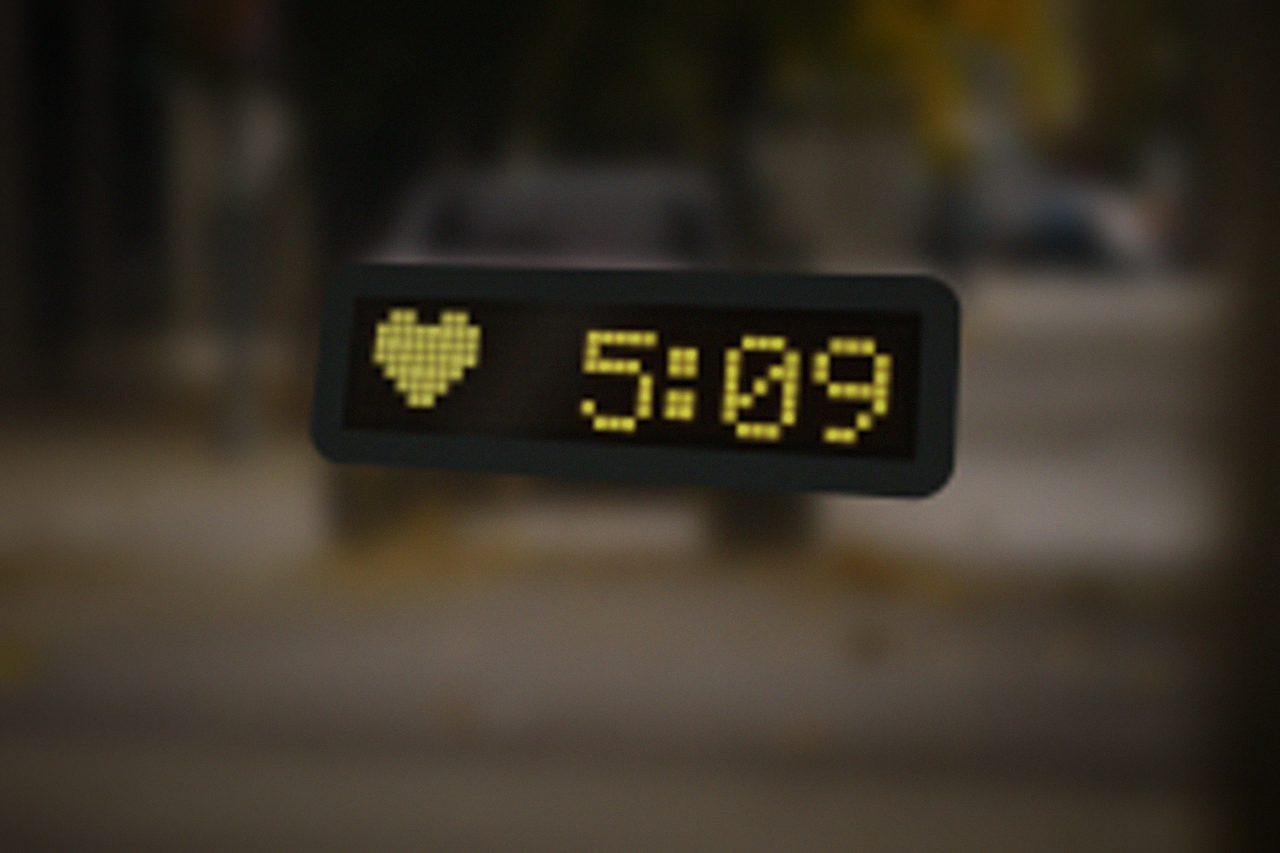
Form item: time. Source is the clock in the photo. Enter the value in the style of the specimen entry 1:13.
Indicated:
5:09
